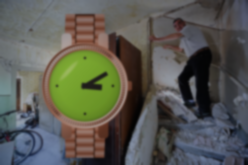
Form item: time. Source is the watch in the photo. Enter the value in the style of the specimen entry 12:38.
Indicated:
3:10
